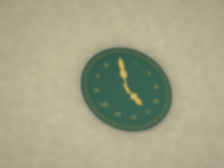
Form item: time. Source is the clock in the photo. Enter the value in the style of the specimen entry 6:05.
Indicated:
5:00
